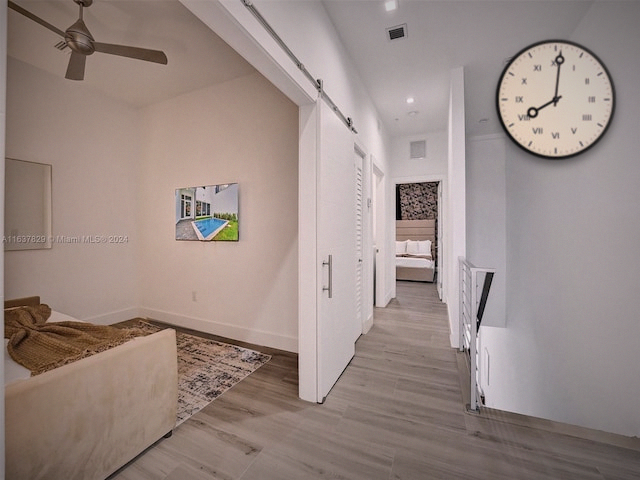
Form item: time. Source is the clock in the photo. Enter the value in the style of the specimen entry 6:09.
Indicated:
8:01
